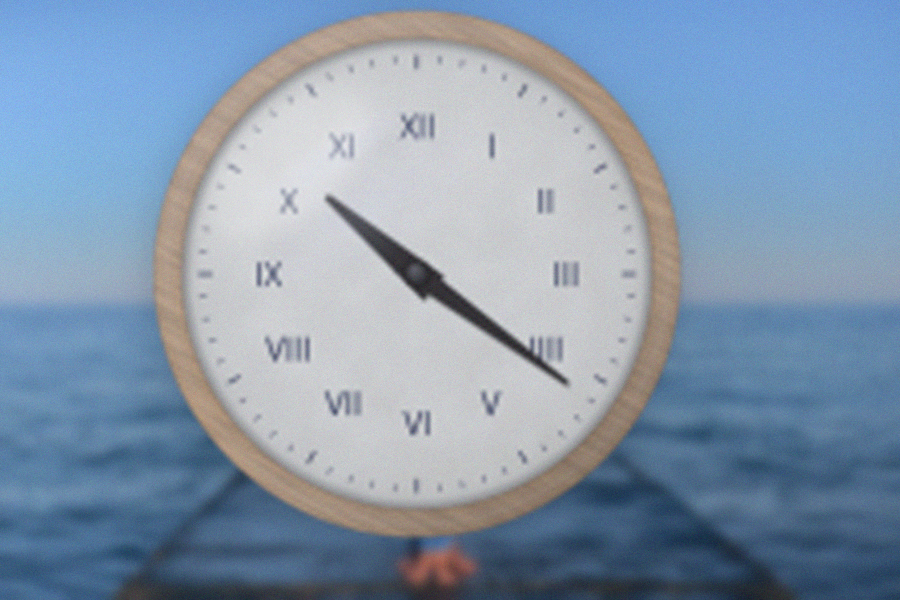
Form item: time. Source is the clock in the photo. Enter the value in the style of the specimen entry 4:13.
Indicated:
10:21
